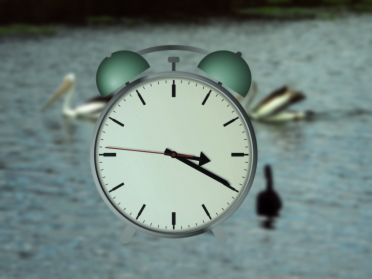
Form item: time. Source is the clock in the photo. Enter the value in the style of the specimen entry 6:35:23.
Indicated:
3:19:46
